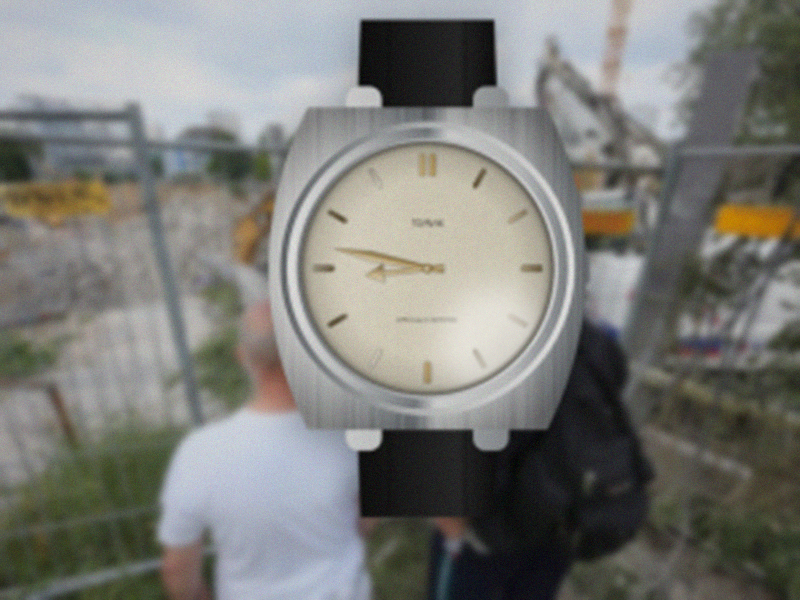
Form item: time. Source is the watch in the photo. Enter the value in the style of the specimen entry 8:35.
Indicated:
8:47
